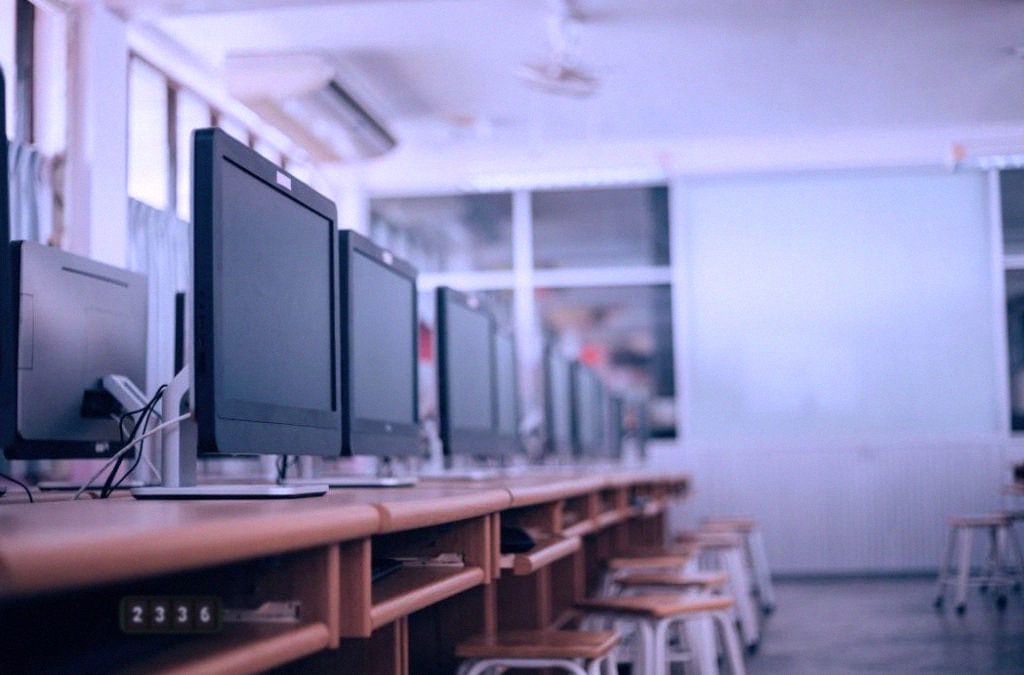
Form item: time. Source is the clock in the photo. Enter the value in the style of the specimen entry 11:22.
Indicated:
23:36
